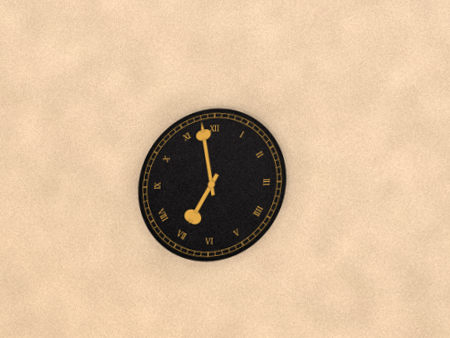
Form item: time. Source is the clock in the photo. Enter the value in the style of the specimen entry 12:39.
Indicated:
6:58
